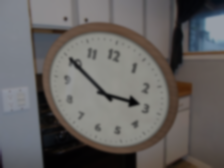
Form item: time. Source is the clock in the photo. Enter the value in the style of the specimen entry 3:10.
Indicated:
2:50
